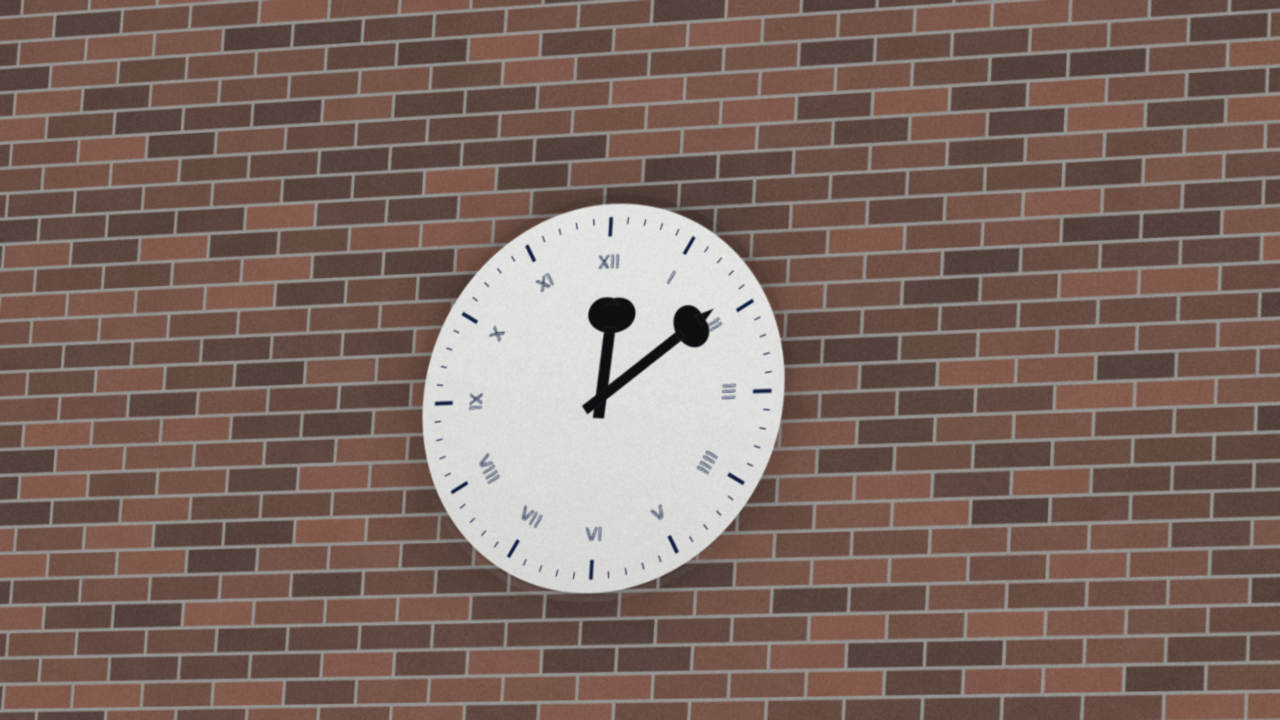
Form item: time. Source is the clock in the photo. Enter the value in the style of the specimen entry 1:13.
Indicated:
12:09
